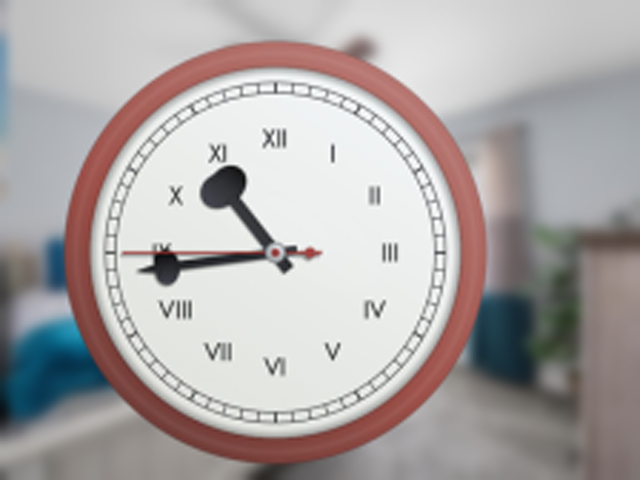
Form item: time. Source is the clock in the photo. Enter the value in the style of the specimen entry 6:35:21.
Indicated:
10:43:45
